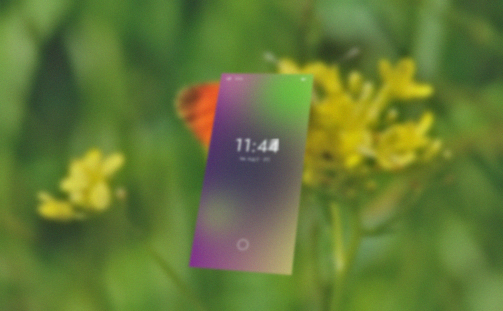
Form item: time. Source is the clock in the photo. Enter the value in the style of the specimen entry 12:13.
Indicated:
11:44
